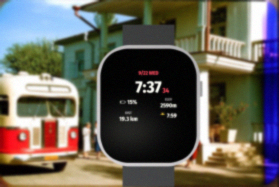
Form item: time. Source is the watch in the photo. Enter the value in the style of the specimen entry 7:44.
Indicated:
7:37
